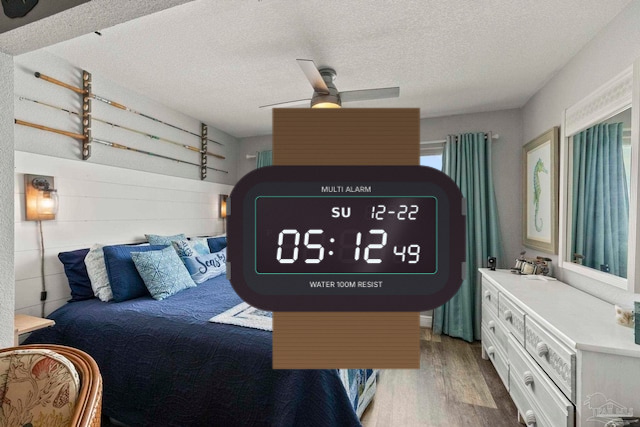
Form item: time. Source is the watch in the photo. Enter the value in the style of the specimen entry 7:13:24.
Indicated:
5:12:49
